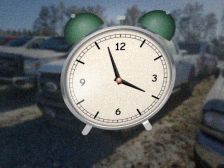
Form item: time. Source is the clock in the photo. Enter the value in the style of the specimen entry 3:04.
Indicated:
3:57
